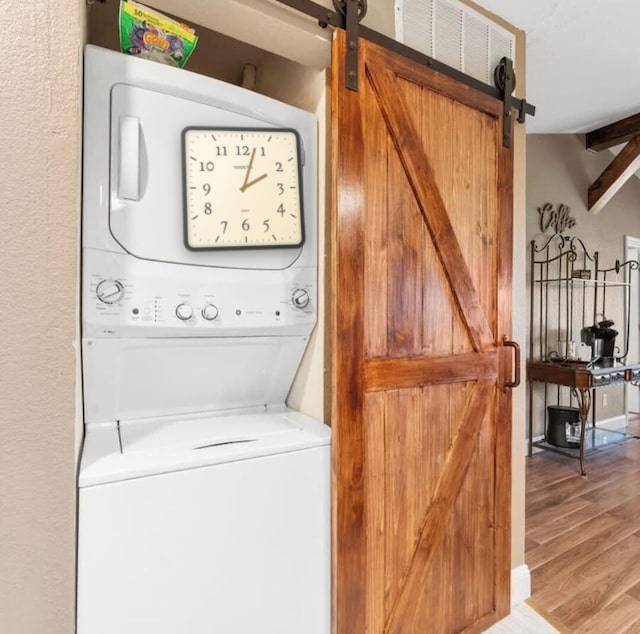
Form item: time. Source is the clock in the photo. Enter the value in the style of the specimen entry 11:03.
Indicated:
2:03
